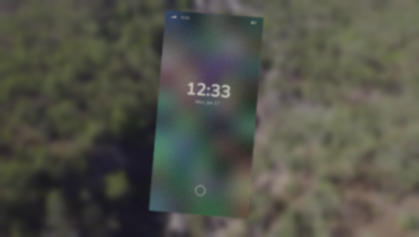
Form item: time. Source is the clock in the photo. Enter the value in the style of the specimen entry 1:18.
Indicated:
12:33
